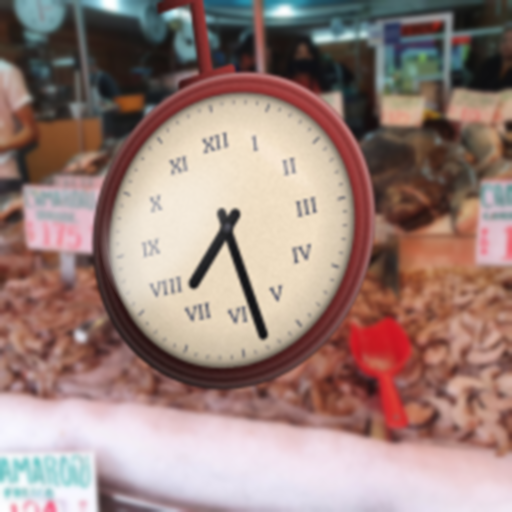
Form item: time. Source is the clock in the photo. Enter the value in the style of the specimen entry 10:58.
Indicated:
7:28
